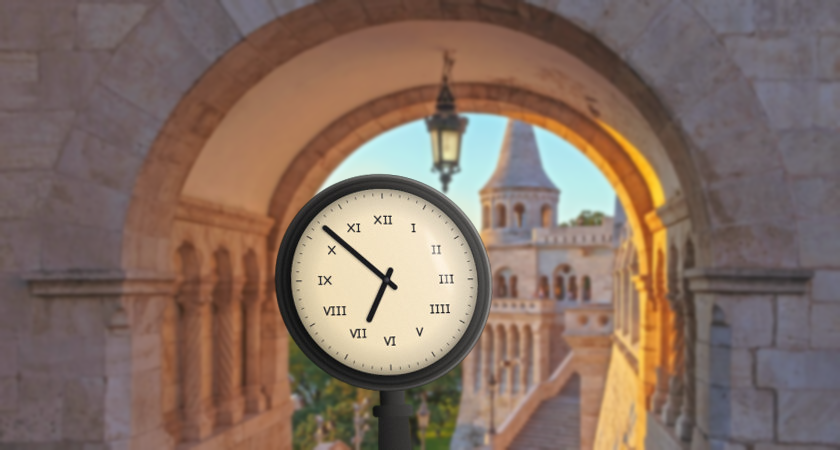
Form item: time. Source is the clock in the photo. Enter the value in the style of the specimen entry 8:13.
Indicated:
6:52
